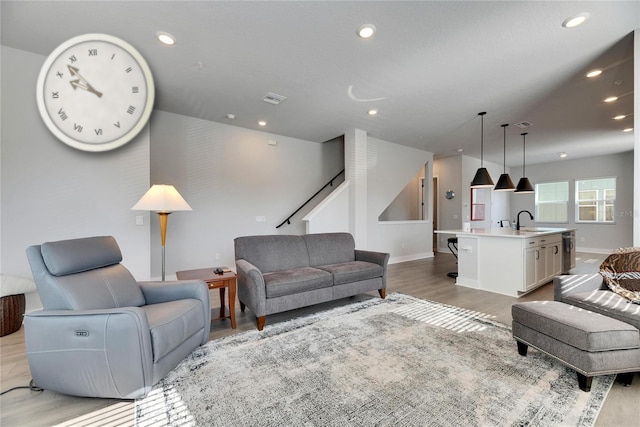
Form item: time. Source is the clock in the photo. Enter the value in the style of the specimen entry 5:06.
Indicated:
9:53
